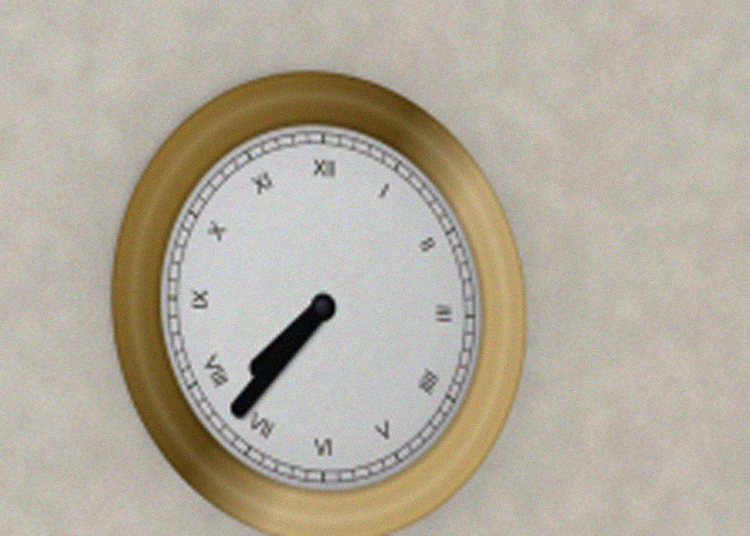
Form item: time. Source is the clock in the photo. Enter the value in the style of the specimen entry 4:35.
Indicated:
7:37
